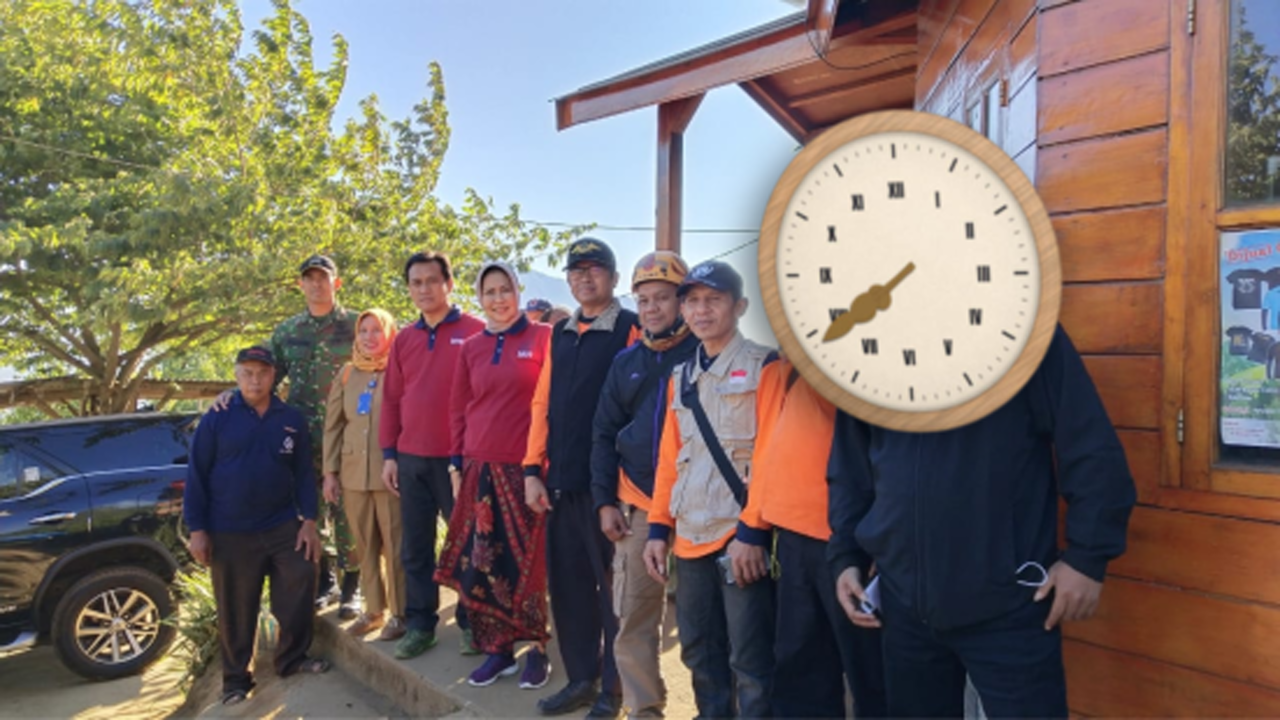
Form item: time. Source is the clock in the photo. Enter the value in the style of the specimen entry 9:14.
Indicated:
7:39
